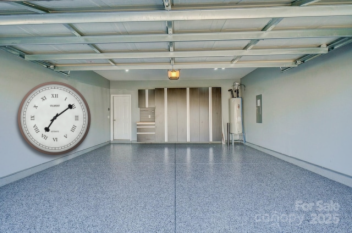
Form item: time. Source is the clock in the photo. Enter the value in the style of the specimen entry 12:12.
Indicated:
7:09
